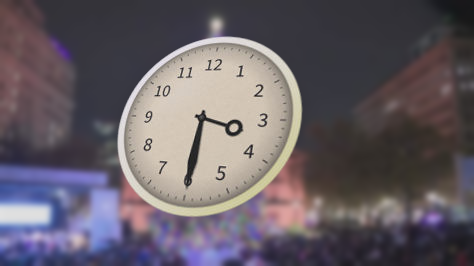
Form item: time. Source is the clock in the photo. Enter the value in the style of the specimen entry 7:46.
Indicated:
3:30
